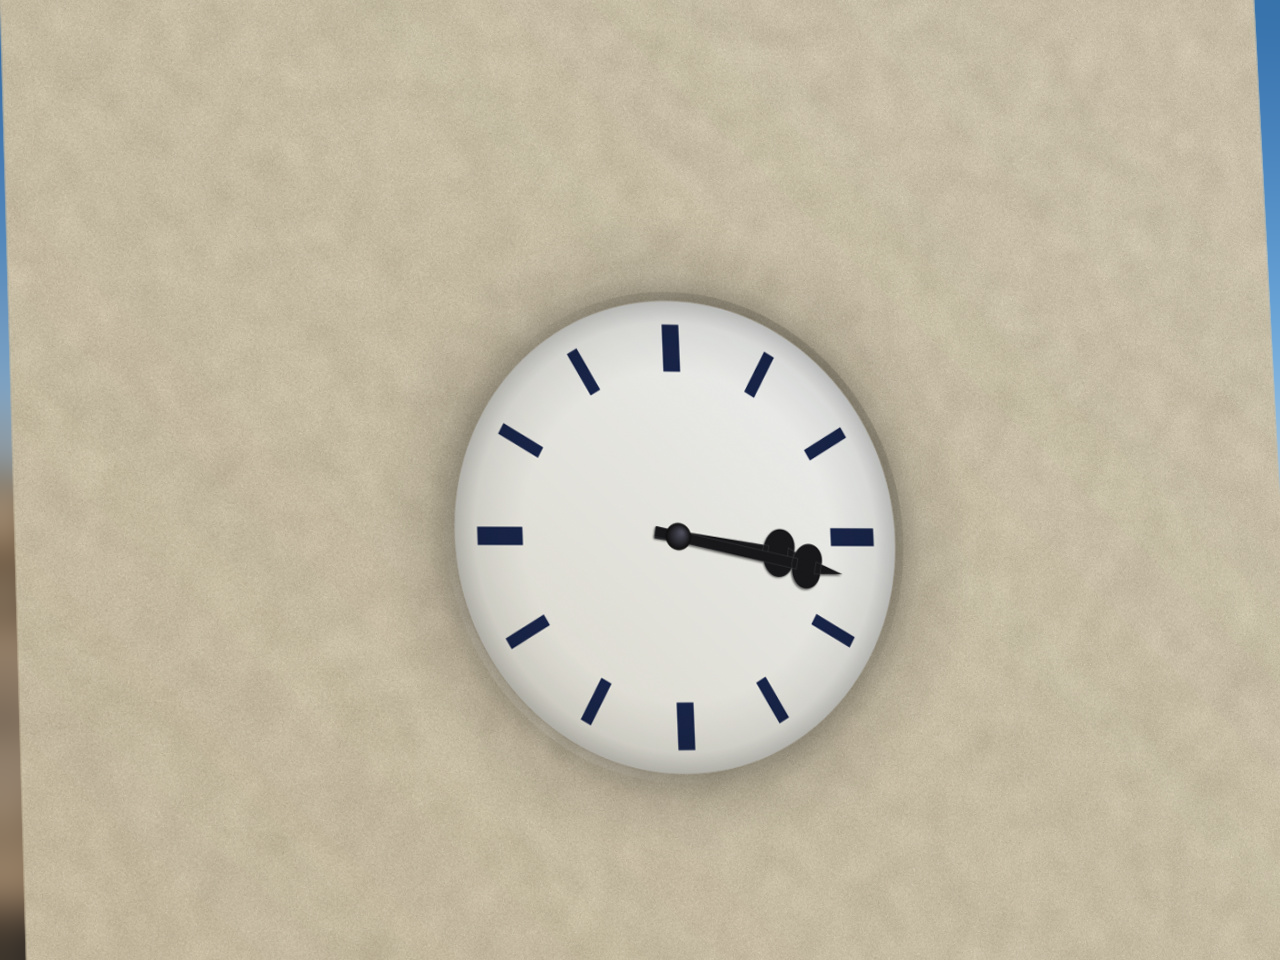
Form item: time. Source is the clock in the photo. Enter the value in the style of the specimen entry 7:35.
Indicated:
3:17
